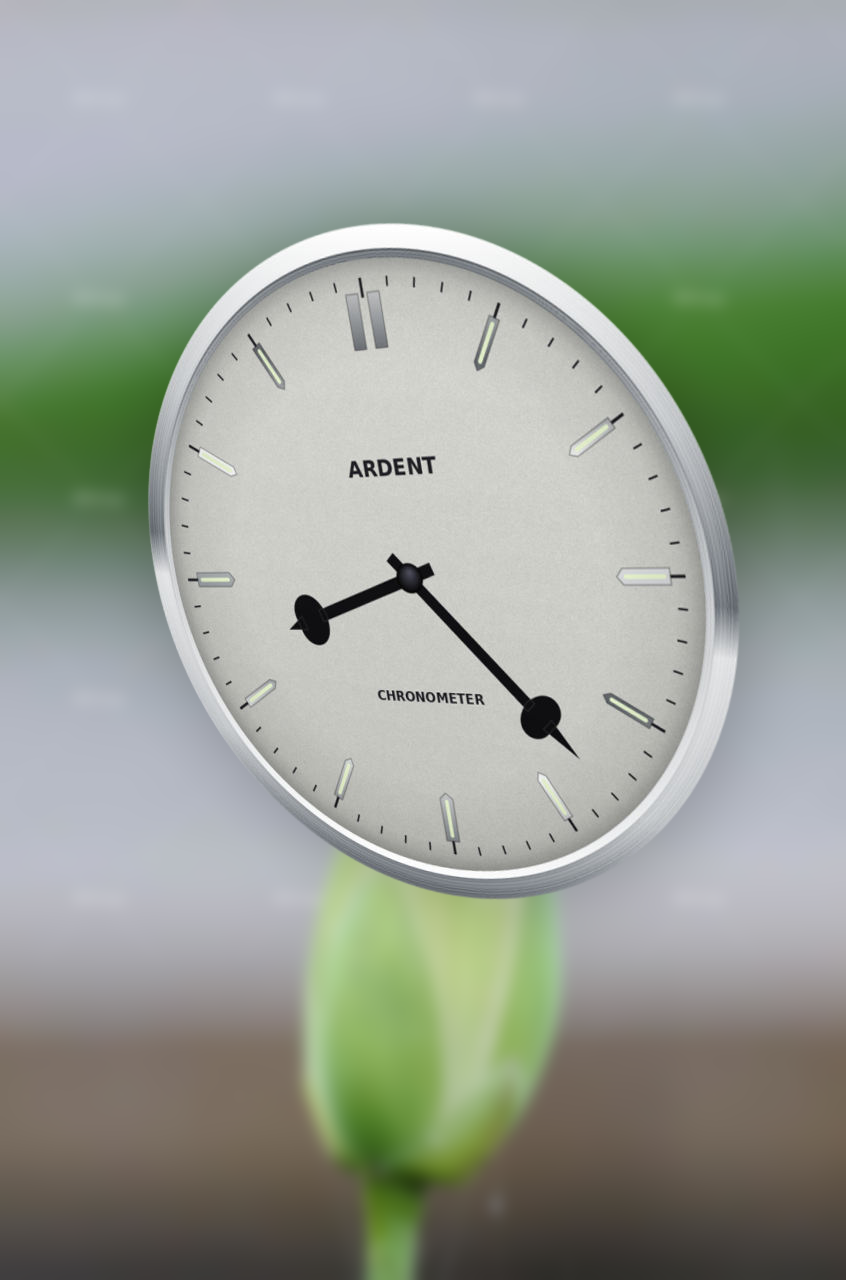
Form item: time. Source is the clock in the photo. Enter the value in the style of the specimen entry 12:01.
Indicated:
8:23
